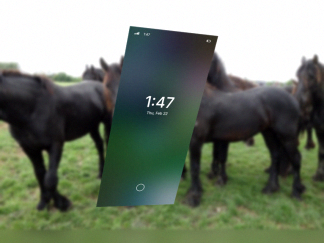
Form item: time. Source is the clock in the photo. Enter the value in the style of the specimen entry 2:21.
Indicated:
1:47
